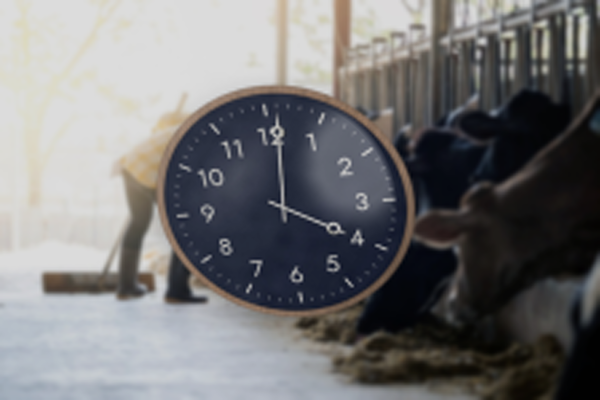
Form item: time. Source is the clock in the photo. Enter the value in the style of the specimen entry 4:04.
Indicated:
4:01
